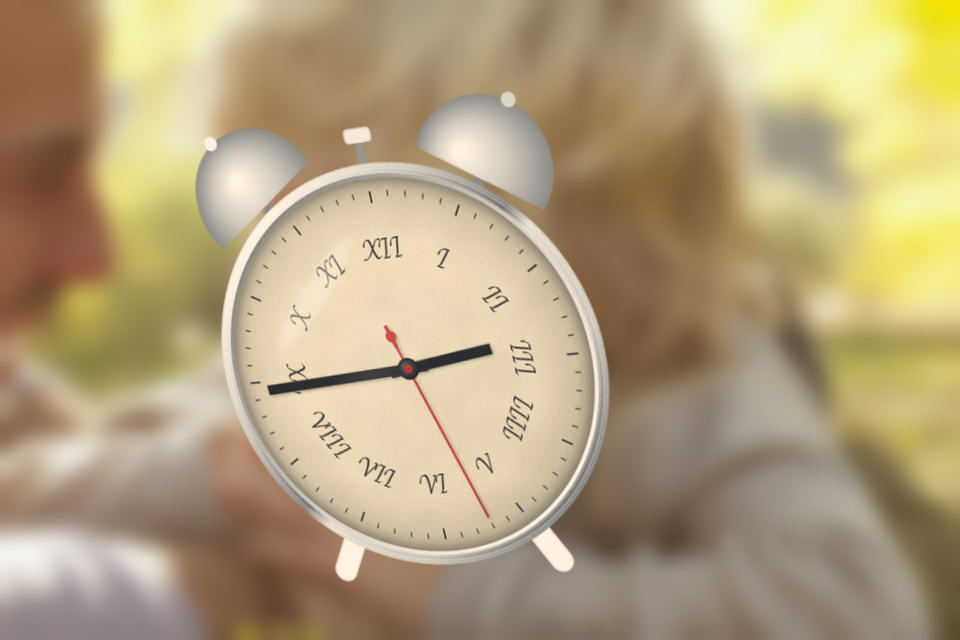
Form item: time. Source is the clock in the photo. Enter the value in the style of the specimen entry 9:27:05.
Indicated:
2:44:27
